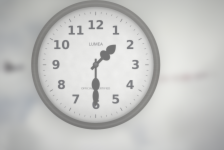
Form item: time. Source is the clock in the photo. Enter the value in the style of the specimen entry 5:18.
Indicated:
1:30
